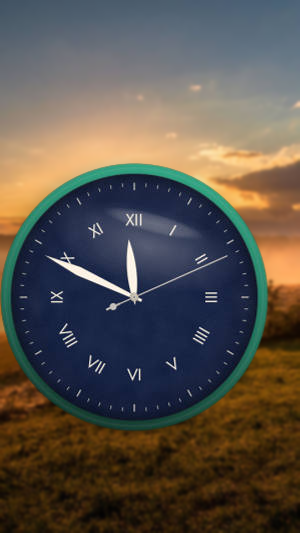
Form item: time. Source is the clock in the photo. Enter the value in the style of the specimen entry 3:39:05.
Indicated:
11:49:11
